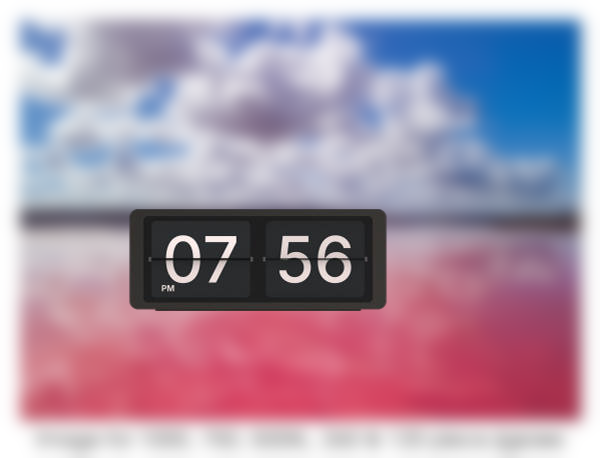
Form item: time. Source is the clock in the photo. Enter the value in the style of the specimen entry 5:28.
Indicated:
7:56
